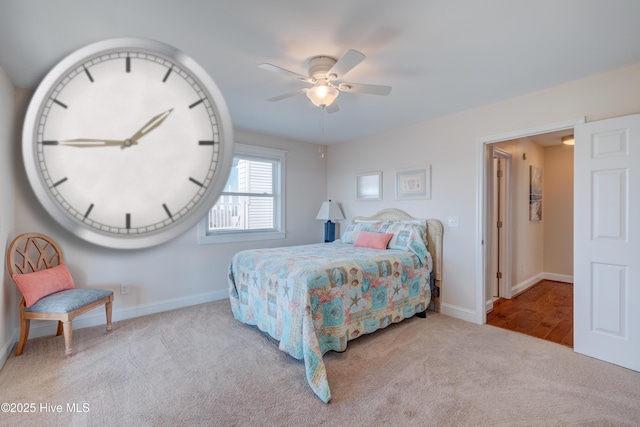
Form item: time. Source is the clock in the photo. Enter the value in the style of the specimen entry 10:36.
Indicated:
1:45
